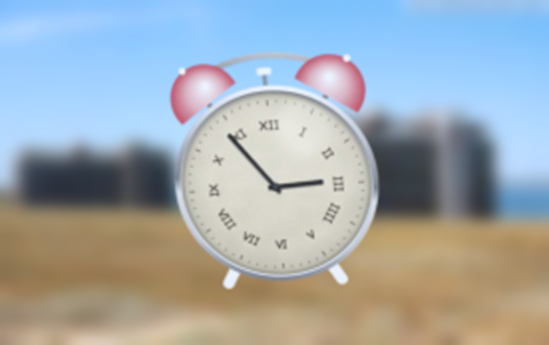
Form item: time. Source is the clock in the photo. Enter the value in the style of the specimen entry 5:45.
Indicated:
2:54
